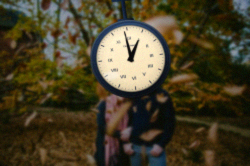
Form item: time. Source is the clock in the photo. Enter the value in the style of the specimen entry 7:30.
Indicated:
12:59
